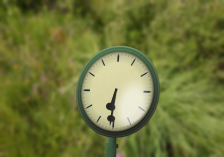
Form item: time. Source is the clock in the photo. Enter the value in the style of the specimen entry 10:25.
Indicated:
6:31
